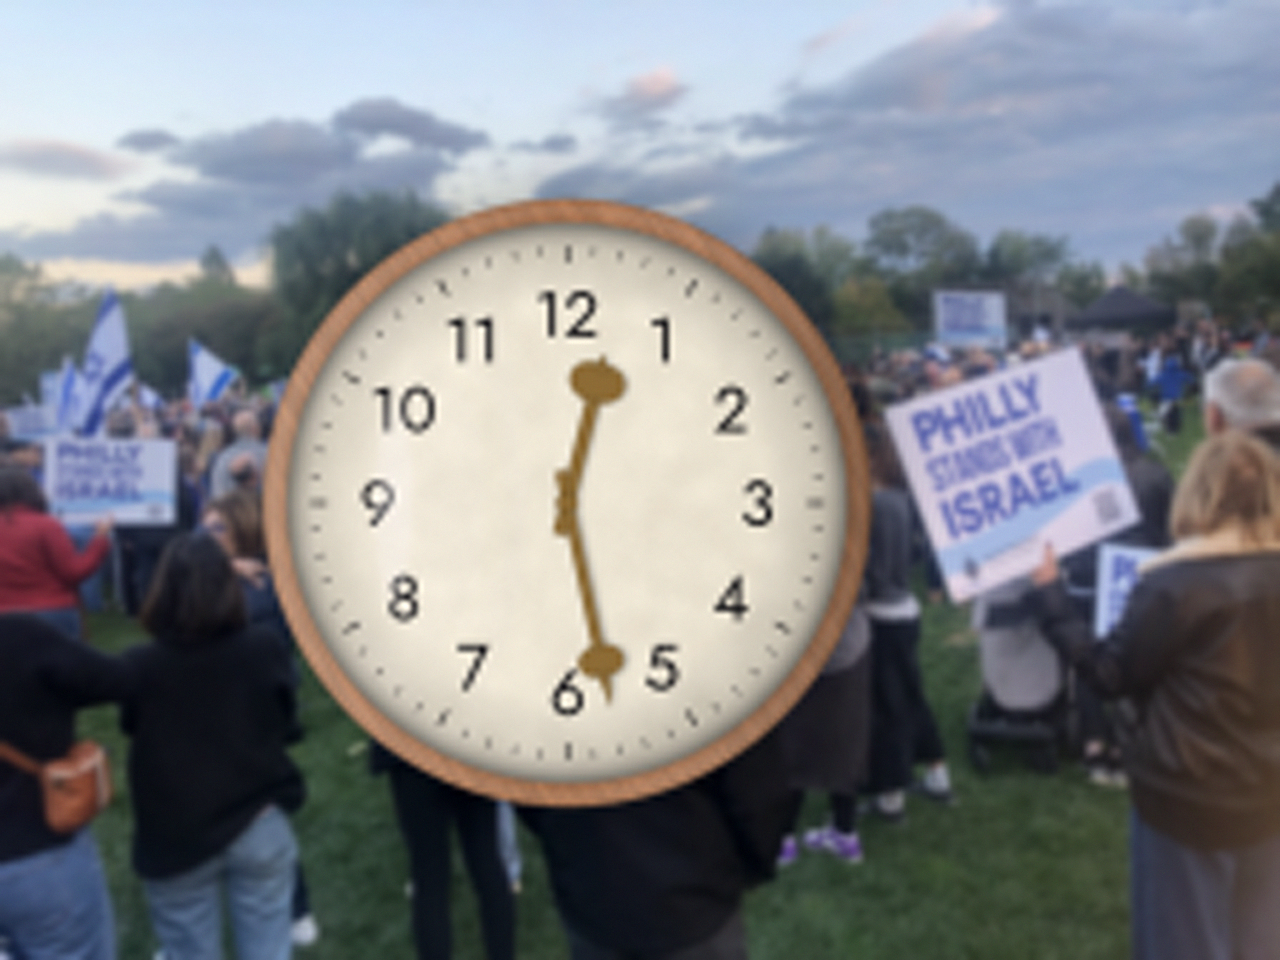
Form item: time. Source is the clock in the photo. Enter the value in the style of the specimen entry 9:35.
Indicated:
12:28
